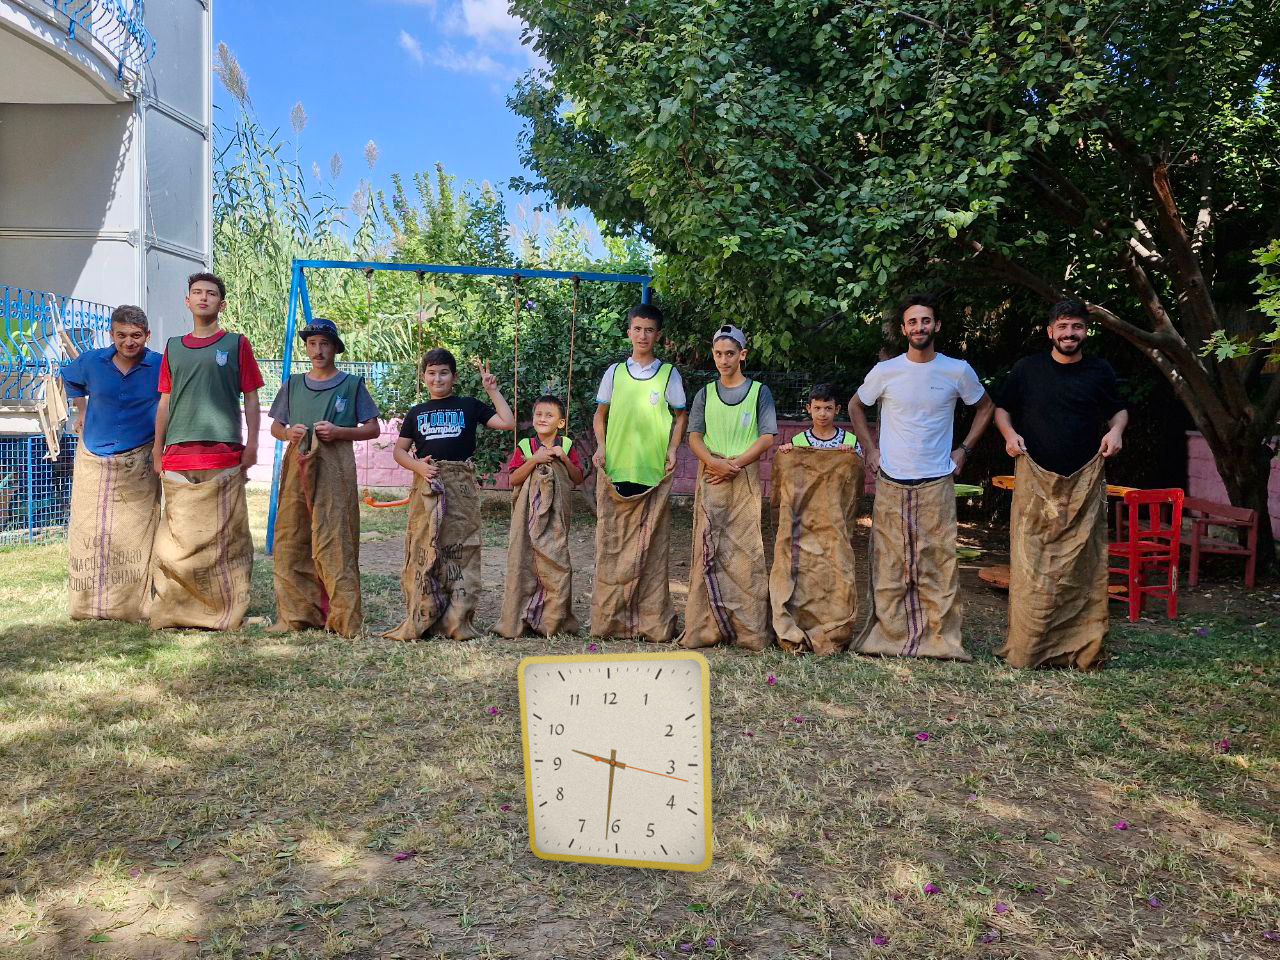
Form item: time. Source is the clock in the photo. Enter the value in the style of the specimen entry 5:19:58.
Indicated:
9:31:17
